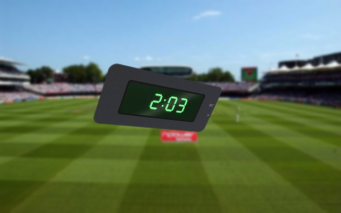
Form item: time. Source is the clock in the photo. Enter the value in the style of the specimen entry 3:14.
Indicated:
2:03
